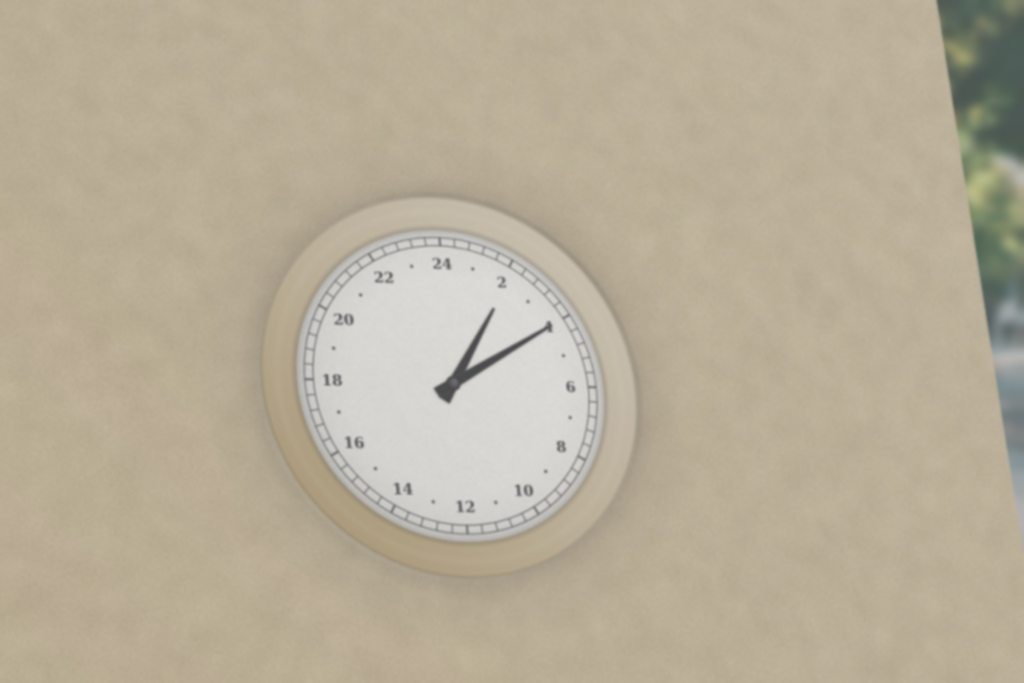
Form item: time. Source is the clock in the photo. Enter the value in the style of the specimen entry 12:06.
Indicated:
2:10
